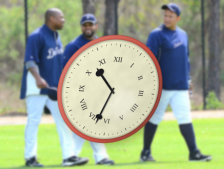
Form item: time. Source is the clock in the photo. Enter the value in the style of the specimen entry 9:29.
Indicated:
10:33
